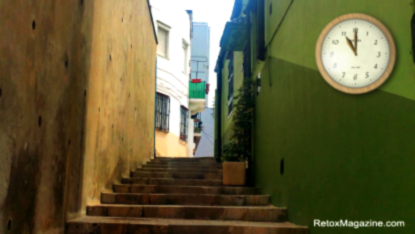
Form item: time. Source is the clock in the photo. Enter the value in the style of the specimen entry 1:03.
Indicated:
11:00
